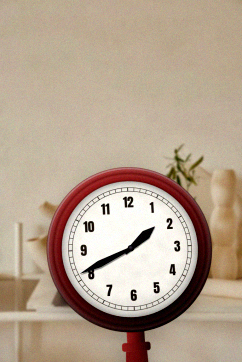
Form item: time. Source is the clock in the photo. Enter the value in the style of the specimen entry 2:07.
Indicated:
1:41
